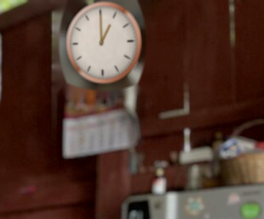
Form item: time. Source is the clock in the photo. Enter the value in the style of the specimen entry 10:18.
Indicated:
1:00
